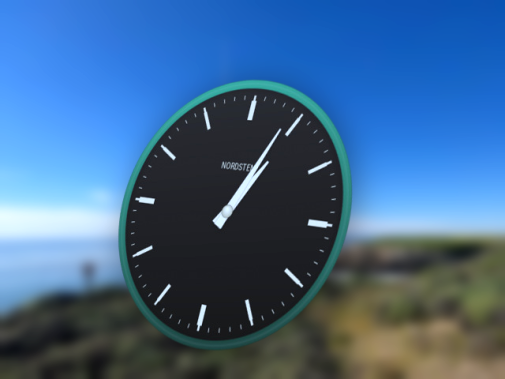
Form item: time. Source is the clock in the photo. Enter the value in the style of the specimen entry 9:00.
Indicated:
1:04
